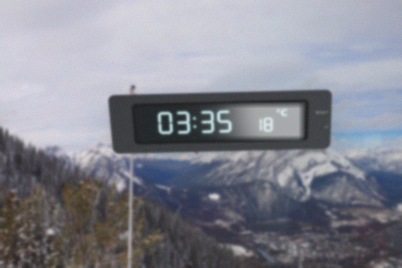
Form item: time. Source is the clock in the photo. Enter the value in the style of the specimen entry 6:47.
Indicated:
3:35
